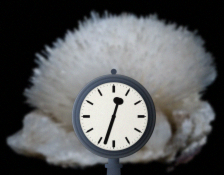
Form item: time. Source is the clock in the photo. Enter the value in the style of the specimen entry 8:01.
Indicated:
12:33
